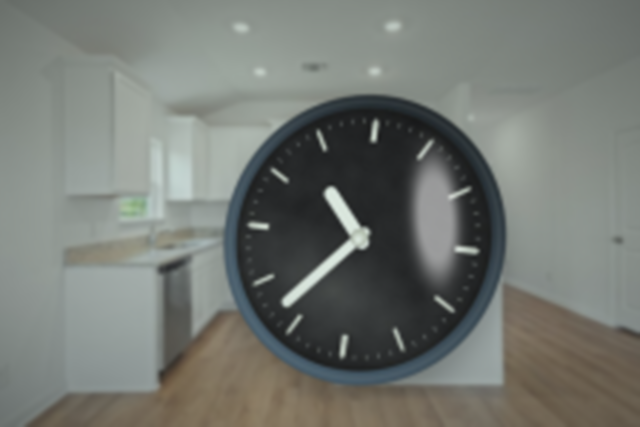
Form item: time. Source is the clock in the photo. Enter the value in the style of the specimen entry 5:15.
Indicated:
10:37
